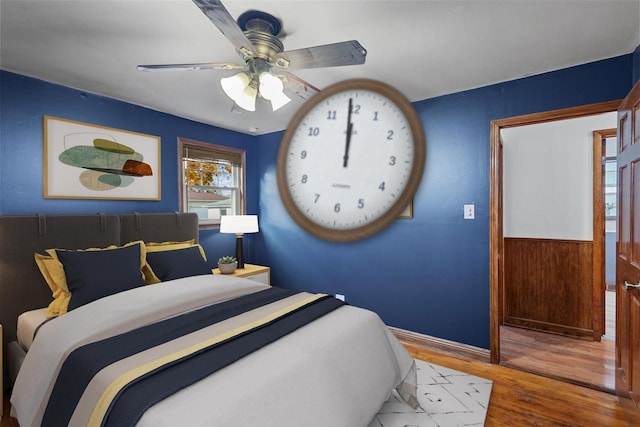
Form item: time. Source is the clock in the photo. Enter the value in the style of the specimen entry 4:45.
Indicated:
11:59
